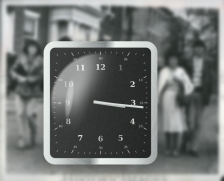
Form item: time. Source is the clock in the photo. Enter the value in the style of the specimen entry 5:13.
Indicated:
3:16
